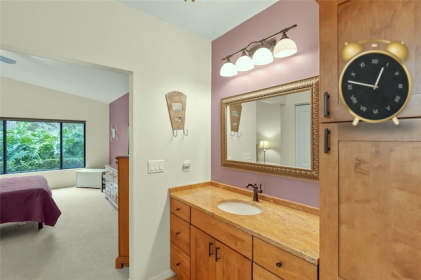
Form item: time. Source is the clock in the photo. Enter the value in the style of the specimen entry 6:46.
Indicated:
12:47
